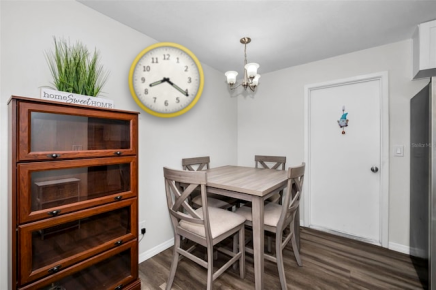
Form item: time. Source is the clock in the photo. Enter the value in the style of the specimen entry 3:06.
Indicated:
8:21
